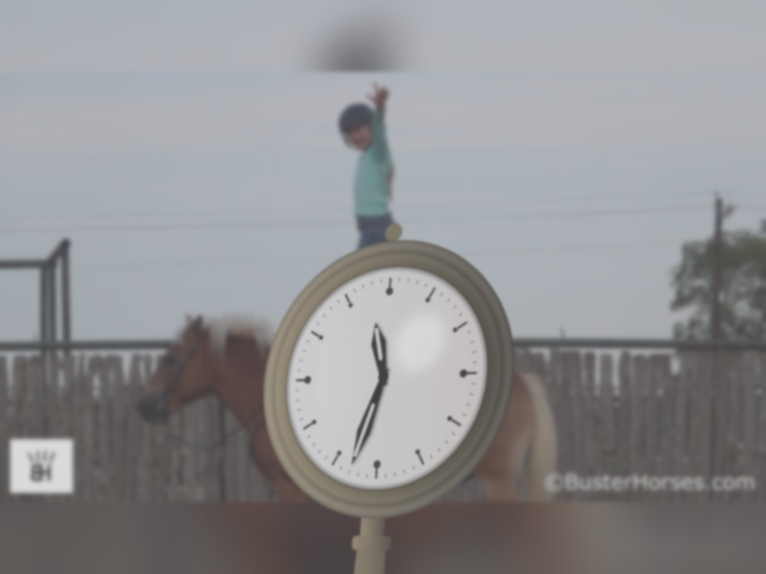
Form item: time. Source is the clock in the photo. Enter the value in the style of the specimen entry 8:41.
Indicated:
11:33
